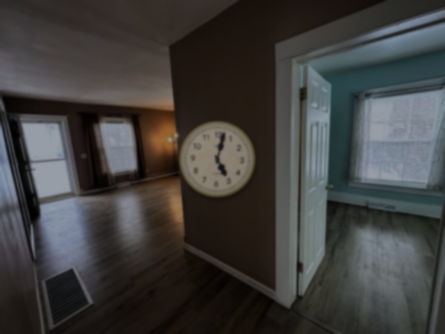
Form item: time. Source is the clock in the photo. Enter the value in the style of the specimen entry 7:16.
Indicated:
5:02
